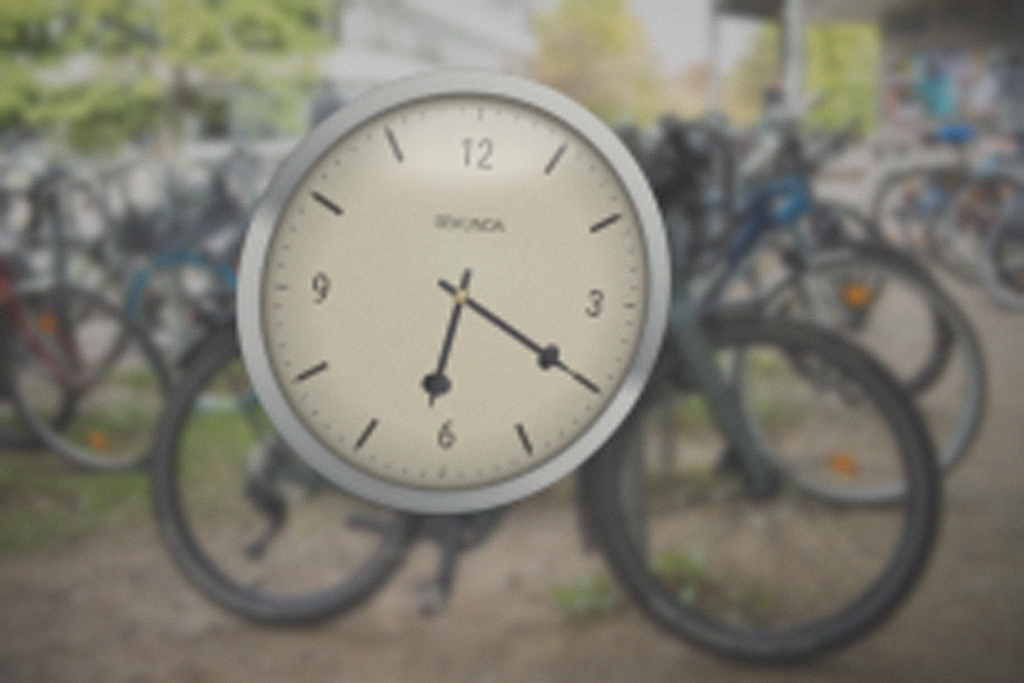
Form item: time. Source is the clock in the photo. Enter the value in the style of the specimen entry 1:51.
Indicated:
6:20
